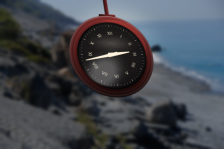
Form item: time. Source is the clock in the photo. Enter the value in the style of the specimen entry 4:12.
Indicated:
2:43
